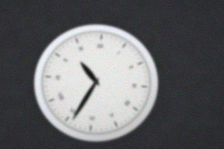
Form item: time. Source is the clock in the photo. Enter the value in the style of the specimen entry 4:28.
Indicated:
10:34
